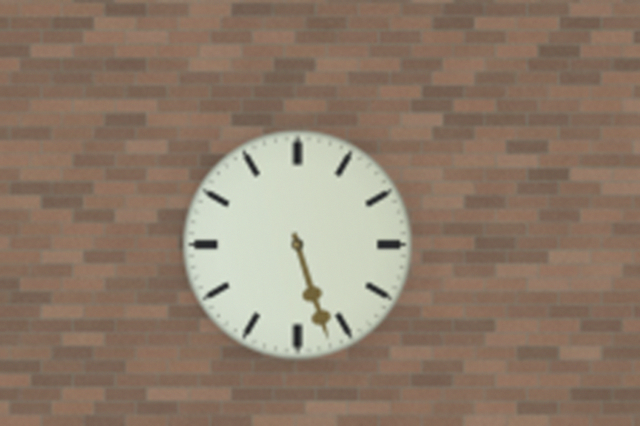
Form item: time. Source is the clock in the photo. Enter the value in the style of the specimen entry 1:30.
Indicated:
5:27
